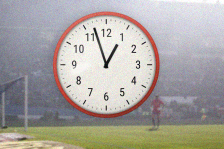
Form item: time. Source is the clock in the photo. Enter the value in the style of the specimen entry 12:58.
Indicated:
12:57
